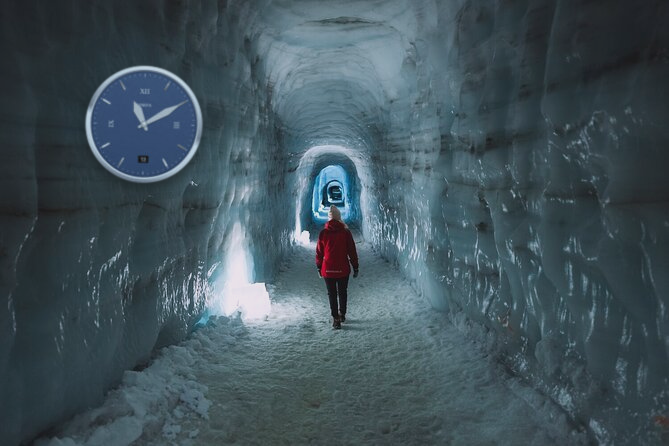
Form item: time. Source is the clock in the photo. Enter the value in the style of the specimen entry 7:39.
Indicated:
11:10
